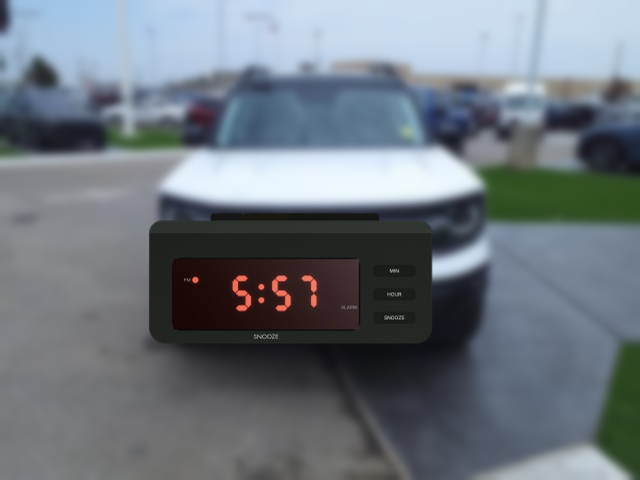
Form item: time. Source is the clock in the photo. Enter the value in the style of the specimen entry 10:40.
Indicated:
5:57
